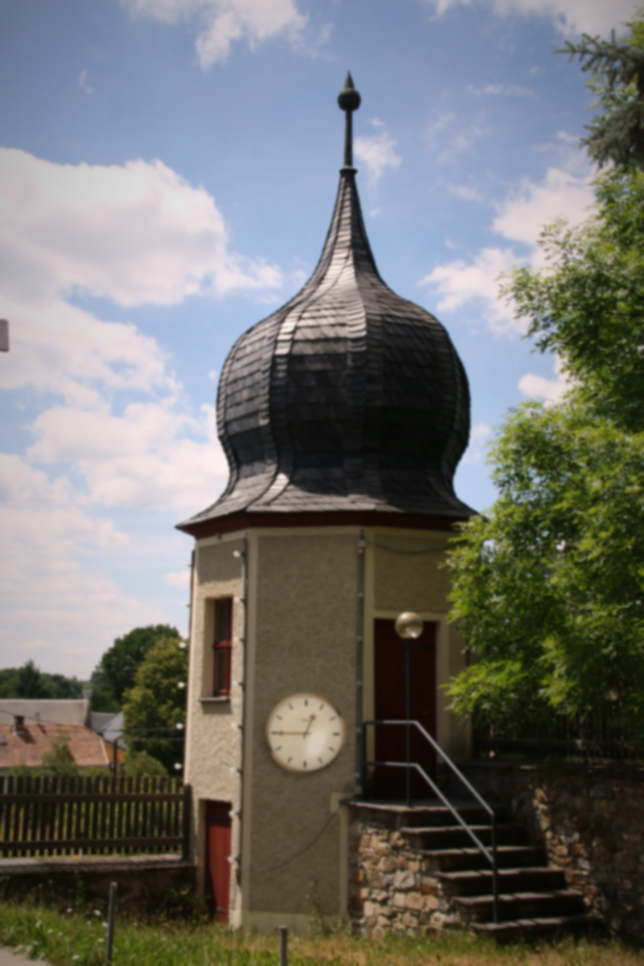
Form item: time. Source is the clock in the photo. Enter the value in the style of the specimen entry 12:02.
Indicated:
12:45
